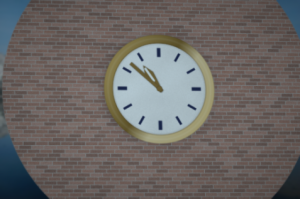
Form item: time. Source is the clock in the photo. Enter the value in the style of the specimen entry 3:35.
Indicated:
10:52
